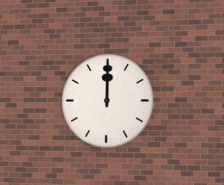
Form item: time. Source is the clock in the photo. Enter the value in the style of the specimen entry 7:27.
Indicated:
12:00
